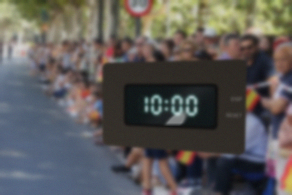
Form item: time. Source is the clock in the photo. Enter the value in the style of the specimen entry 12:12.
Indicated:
10:00
